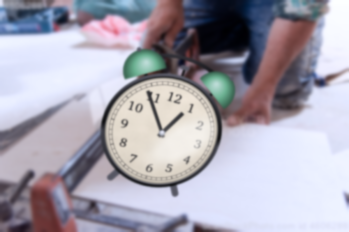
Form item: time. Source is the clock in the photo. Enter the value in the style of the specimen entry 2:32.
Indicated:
12:54
